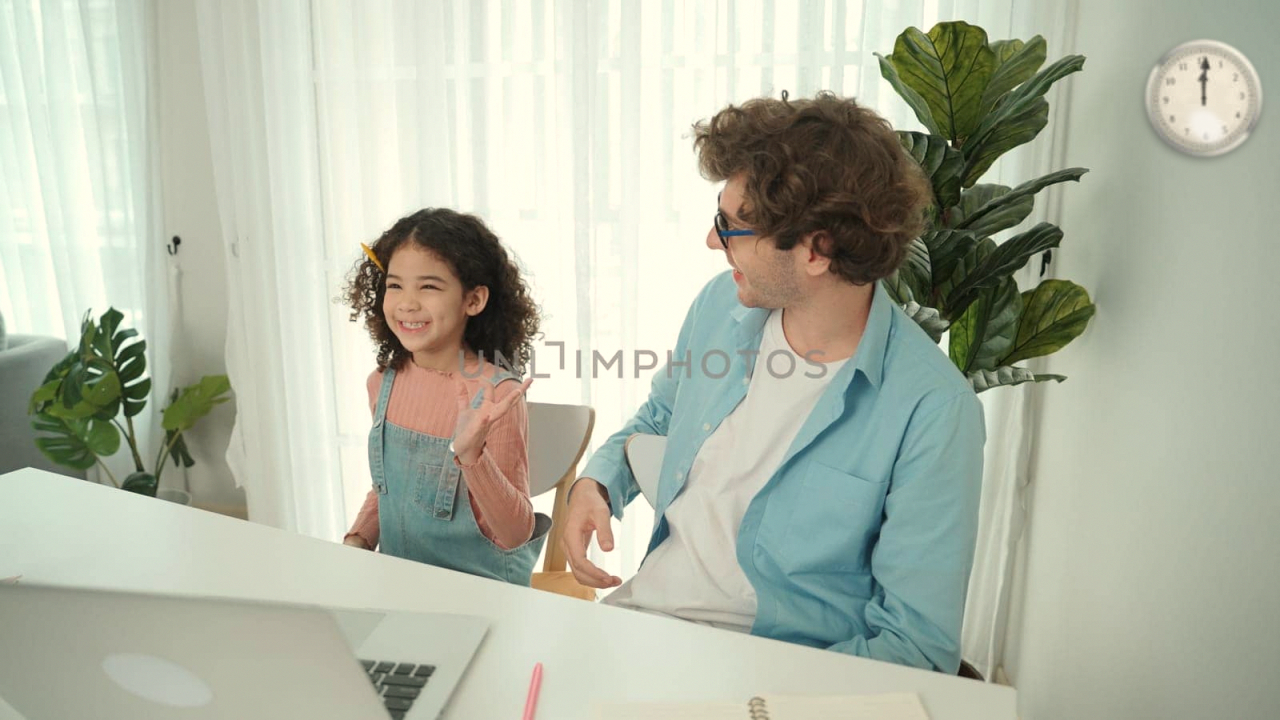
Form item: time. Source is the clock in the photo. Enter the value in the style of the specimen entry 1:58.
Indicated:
12:01
